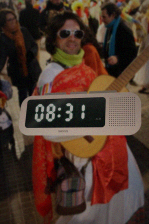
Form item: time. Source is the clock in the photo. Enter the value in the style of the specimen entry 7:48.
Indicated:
8:31
